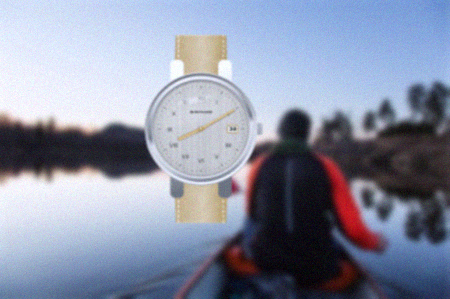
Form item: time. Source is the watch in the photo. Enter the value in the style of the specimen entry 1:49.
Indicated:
8:10
